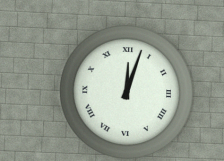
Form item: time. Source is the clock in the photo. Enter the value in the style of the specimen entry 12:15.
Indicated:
12:03
